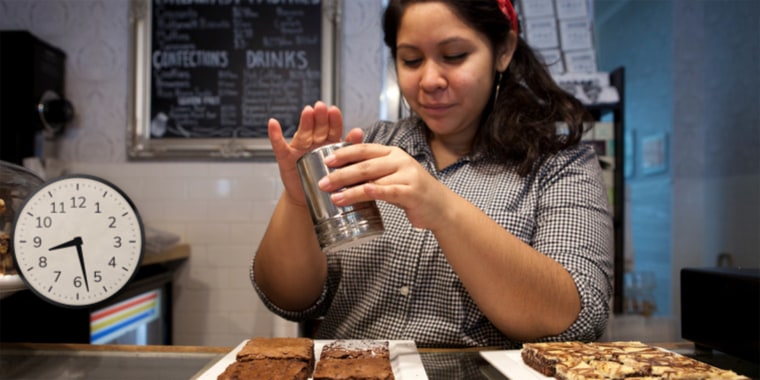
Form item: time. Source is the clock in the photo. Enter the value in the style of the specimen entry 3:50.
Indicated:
8:28
